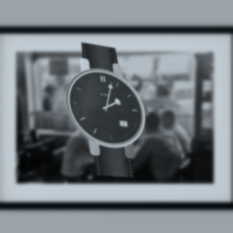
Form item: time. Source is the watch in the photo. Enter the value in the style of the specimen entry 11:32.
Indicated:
2:03
